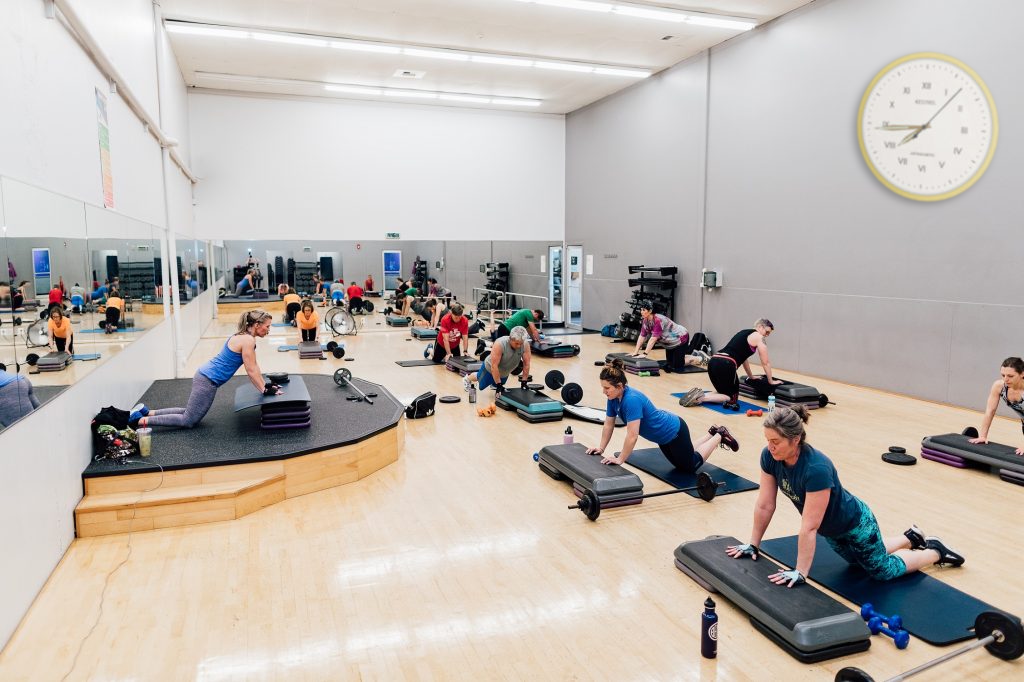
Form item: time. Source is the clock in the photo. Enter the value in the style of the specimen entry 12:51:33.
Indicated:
7:44:07
